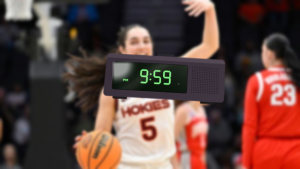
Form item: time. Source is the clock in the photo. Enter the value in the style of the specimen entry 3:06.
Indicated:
9:59
